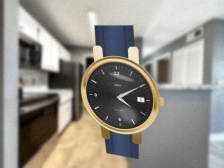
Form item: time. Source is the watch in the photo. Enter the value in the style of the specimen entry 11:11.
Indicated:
4:10
